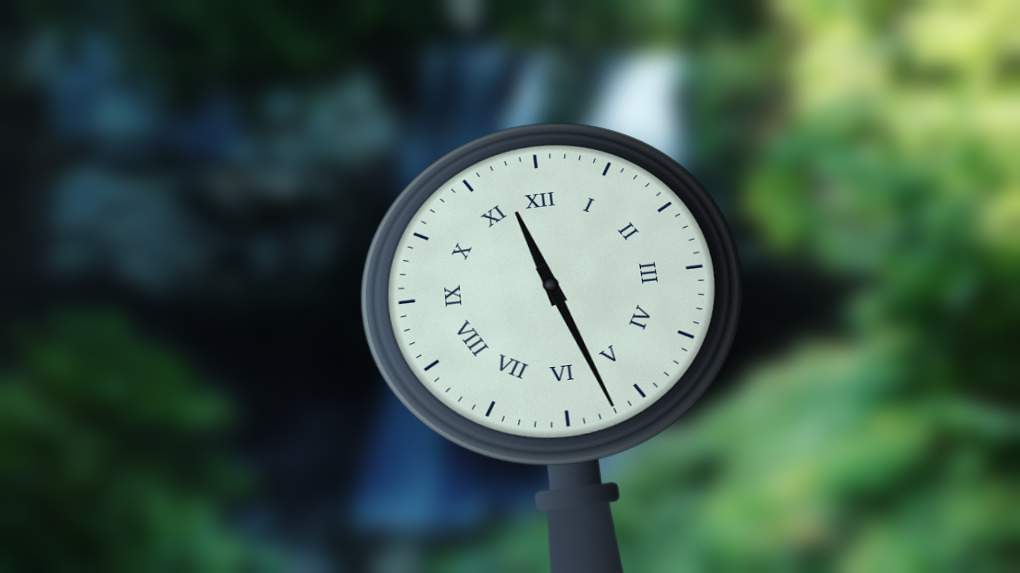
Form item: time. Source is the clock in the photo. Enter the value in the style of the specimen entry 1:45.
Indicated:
11:27
